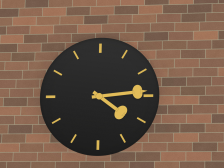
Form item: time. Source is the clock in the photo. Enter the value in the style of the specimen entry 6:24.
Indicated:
4:14
